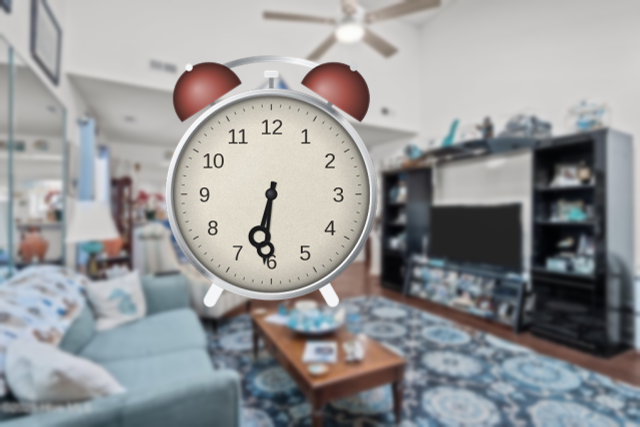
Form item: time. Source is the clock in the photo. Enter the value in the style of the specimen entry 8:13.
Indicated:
6:31
